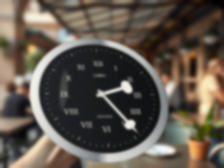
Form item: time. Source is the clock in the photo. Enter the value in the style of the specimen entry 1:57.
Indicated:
2:24
